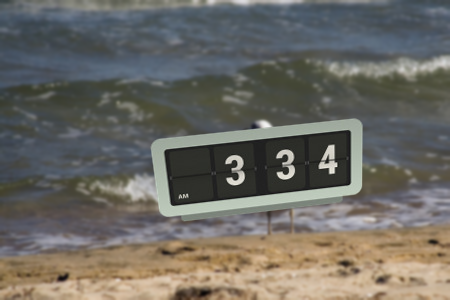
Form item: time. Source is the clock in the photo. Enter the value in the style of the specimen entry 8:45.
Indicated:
3:34
